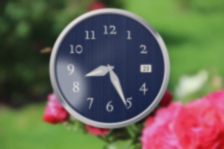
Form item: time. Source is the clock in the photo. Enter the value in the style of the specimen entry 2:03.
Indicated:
8:26
